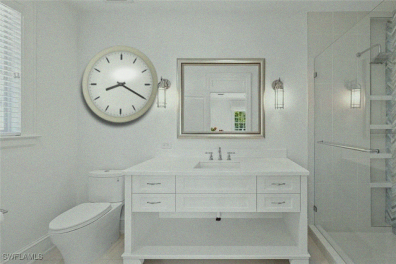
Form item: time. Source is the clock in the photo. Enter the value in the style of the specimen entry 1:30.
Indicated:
8:20
